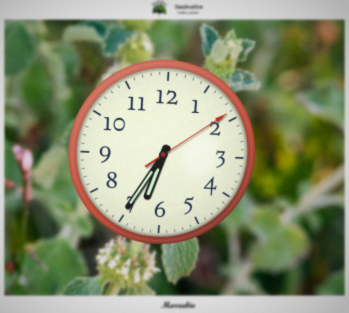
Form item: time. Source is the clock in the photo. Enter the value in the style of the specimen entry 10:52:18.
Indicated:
6:35:09
